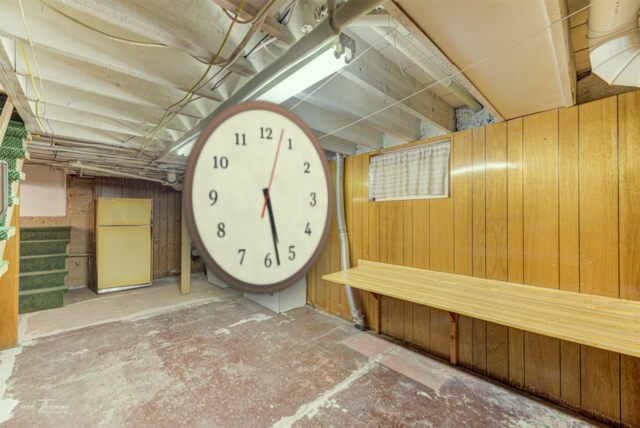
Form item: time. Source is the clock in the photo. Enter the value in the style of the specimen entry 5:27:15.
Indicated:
5:28:03
